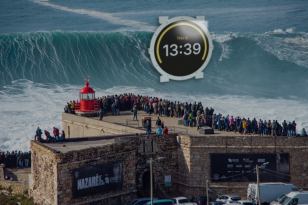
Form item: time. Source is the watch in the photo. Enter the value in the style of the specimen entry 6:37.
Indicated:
13:39
